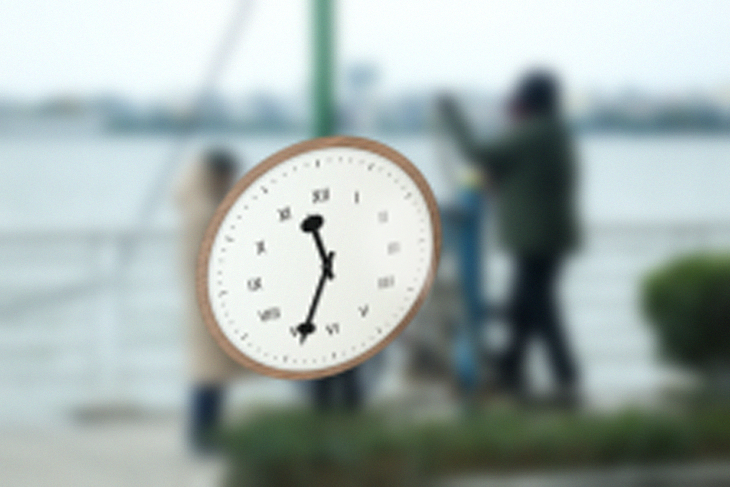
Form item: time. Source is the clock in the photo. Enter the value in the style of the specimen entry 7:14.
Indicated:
11:34
